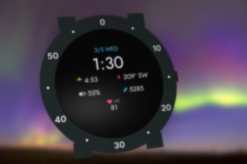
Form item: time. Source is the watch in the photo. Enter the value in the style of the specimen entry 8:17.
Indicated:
1:30
